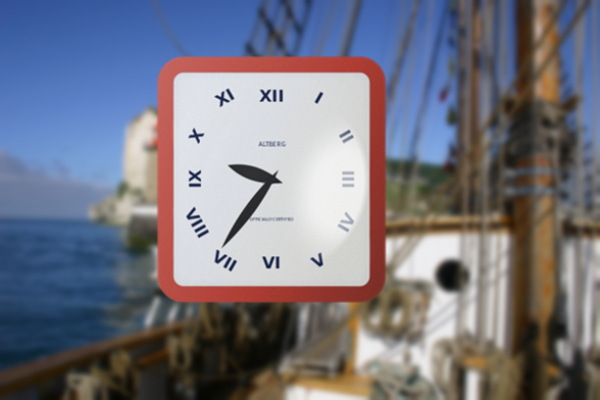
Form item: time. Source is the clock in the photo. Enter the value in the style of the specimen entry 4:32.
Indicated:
9:36
